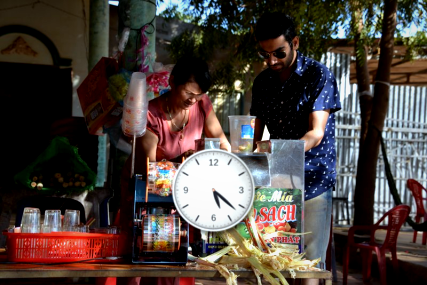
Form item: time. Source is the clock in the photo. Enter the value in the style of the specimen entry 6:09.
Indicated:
5:22
